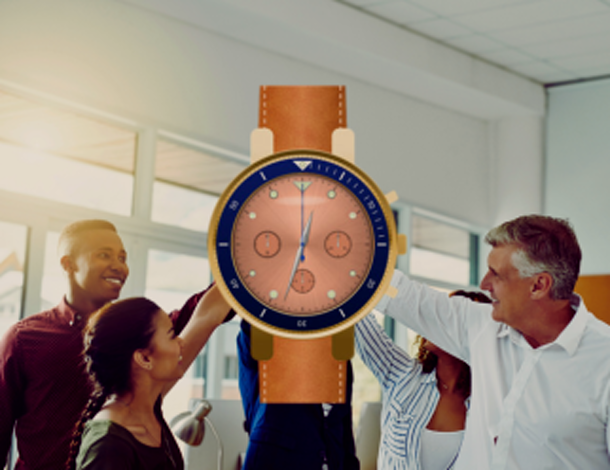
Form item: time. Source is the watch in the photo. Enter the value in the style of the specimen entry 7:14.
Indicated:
12:33
